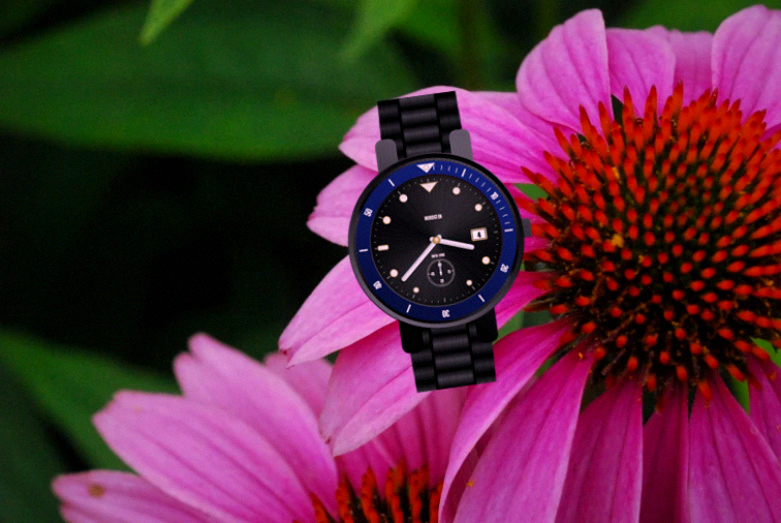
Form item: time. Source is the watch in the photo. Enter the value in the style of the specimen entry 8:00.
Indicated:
3:38
